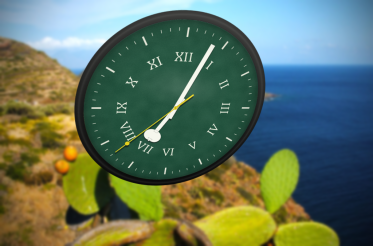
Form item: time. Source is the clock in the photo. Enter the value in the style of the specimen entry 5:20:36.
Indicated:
7:03:38
